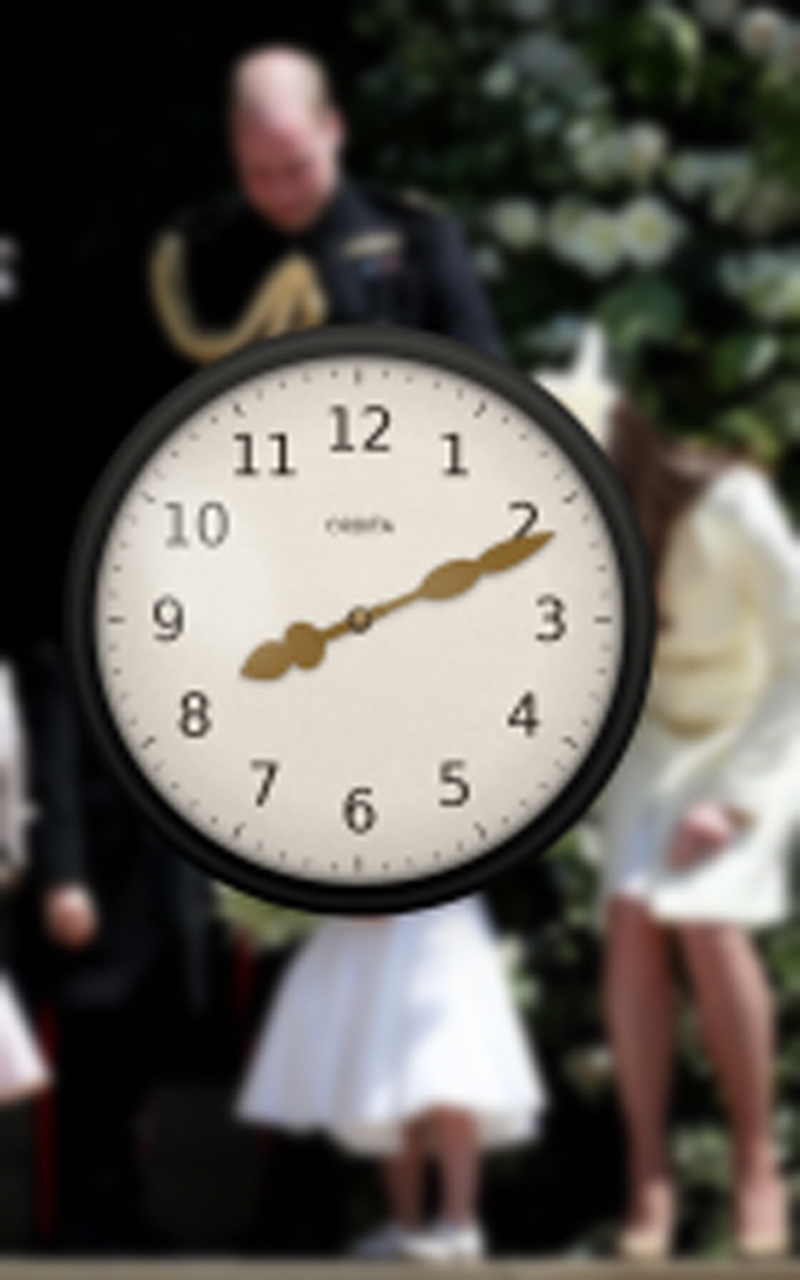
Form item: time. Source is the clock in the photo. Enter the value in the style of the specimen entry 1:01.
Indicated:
8:11
